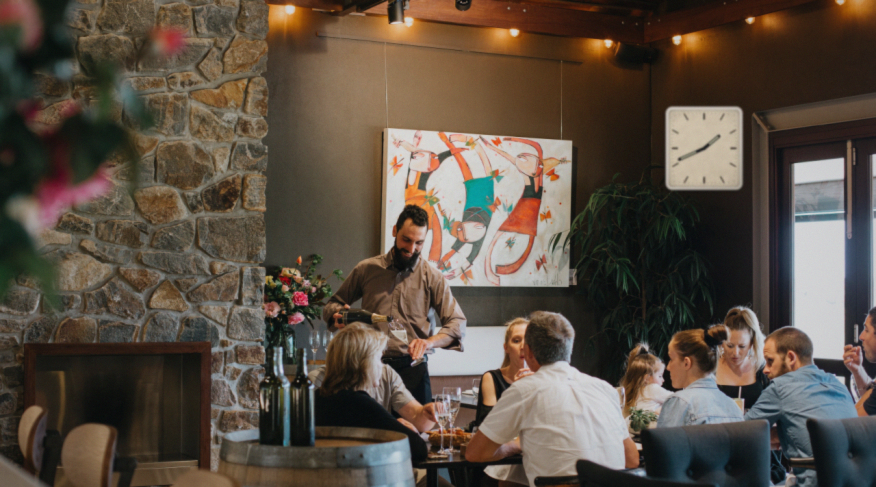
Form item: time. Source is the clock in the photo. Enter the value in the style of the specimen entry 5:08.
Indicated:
1:41
